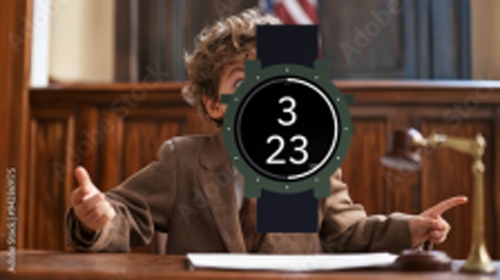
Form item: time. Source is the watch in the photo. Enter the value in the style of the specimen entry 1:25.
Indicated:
3:23
